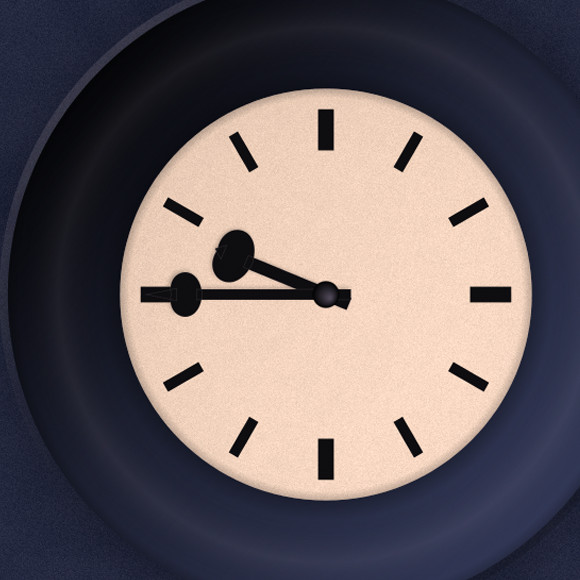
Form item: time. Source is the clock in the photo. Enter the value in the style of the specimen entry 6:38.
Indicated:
9:45
